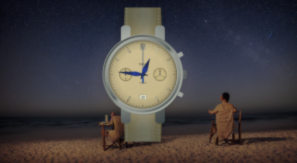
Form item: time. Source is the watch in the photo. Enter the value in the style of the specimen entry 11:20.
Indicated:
12:46
